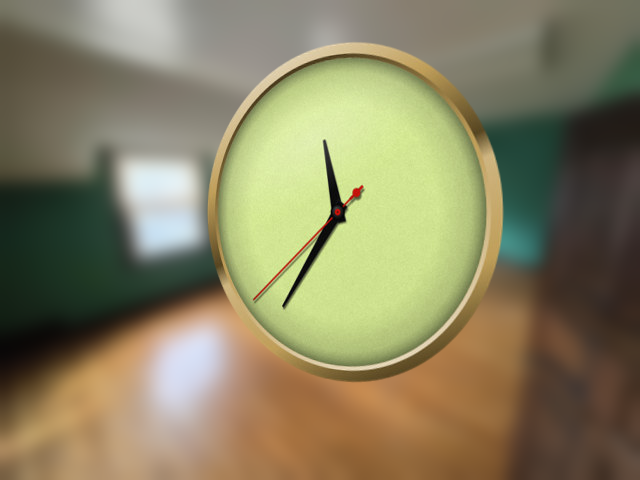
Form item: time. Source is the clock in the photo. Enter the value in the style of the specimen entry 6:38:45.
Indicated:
11:35:38
